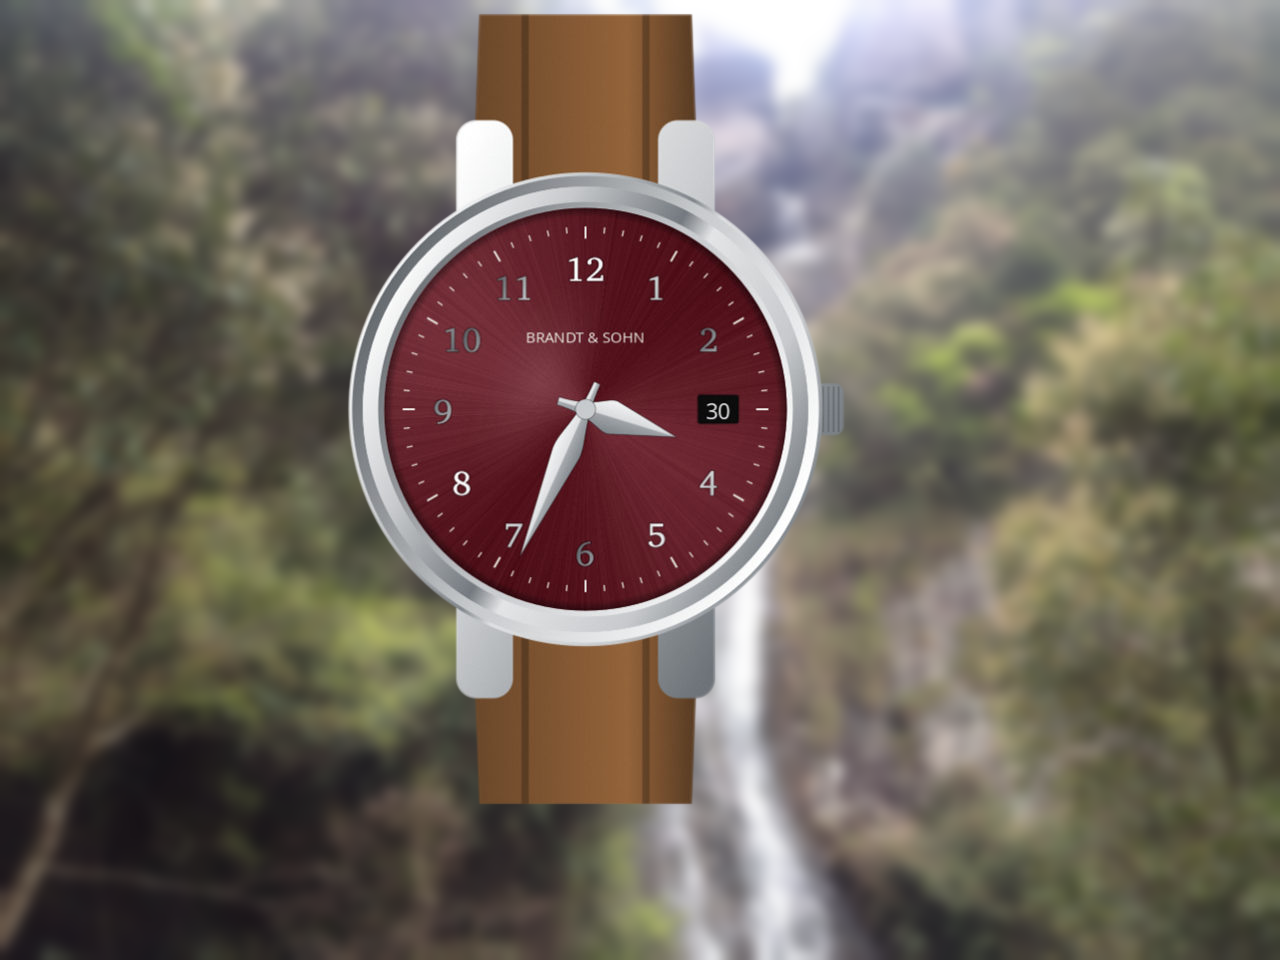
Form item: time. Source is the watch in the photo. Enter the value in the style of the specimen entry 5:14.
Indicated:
3:34
